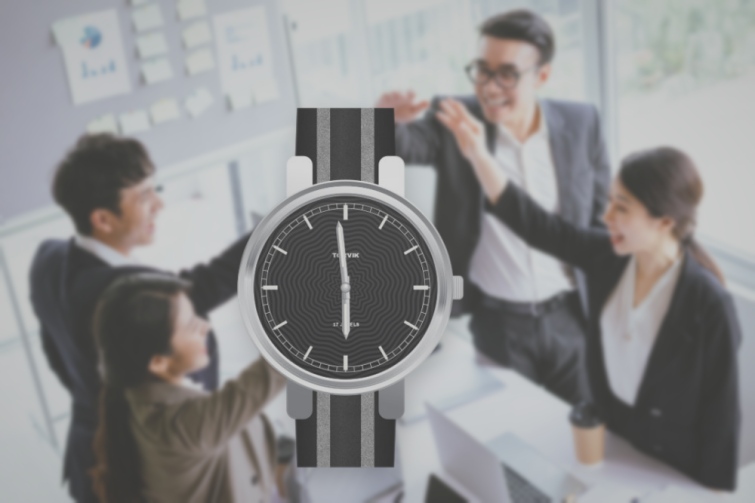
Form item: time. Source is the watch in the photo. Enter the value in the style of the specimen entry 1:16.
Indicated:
5:59
